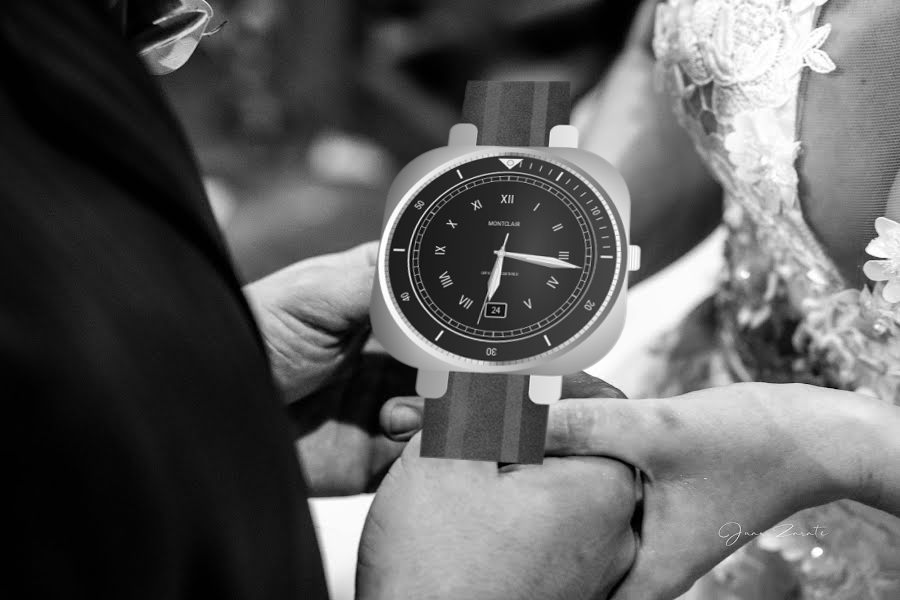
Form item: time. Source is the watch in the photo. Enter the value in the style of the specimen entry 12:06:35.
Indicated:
6:16:32
